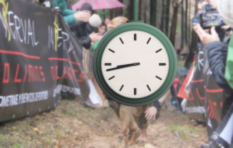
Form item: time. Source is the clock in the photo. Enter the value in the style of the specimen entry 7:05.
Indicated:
8:43
